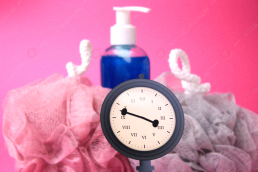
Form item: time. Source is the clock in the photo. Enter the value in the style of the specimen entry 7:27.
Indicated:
3:48
